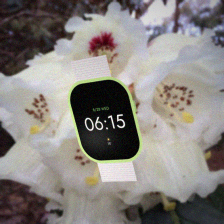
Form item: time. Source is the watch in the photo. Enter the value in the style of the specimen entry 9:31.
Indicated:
6:15
